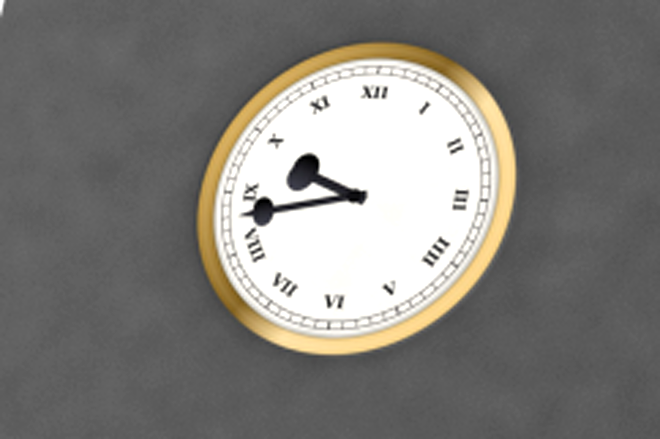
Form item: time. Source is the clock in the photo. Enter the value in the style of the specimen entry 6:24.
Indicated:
9:43
